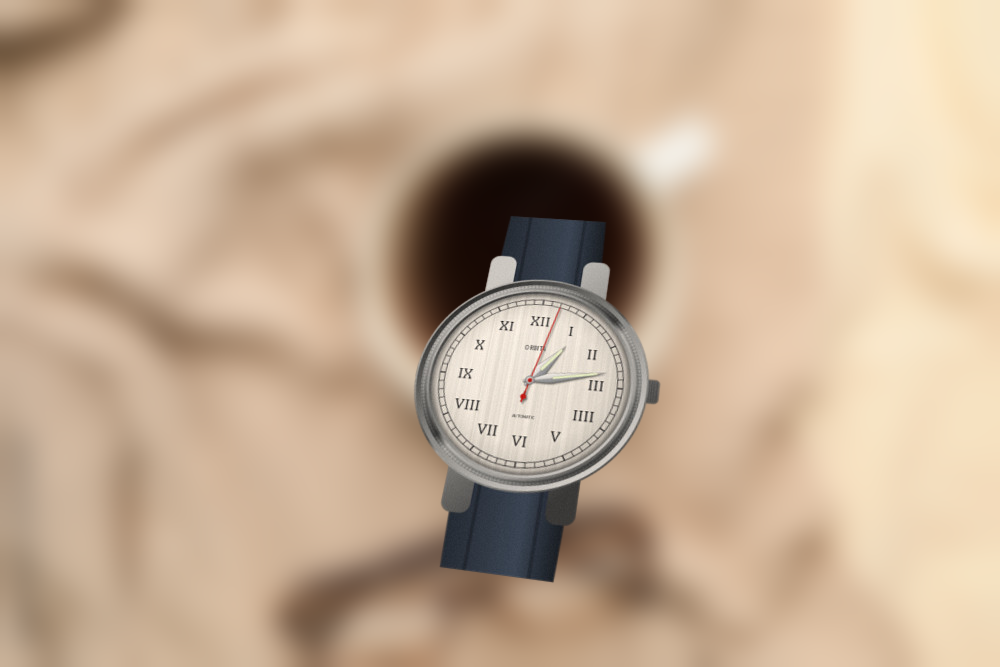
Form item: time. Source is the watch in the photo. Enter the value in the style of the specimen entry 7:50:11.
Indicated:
1:13:02
